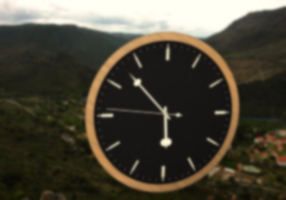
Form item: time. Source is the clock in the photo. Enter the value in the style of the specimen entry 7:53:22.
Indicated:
5:52:46
